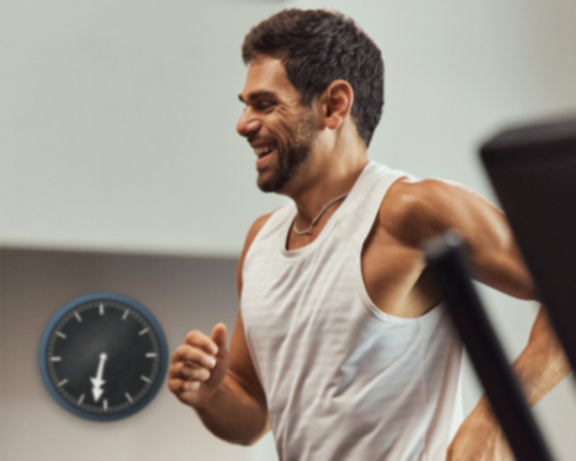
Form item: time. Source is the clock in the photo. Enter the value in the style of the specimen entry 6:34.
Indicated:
6:32
